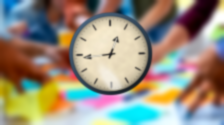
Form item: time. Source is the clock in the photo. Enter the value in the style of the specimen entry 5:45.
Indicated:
12:44
